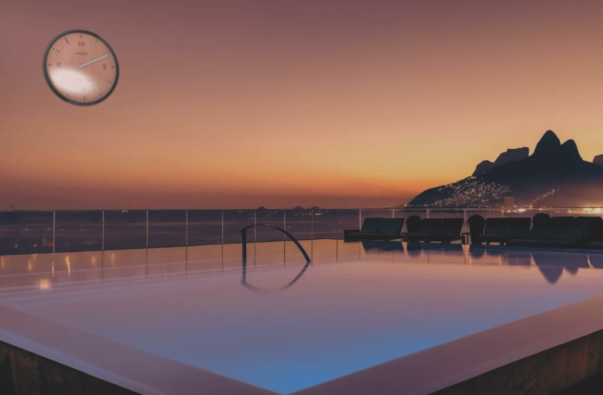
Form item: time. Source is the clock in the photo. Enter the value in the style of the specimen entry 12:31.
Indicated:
2:11
